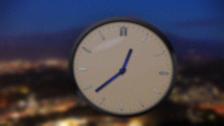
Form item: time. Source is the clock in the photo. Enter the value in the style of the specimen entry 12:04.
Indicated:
12:38
